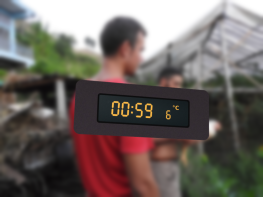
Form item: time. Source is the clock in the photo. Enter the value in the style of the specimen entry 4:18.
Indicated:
0:59
